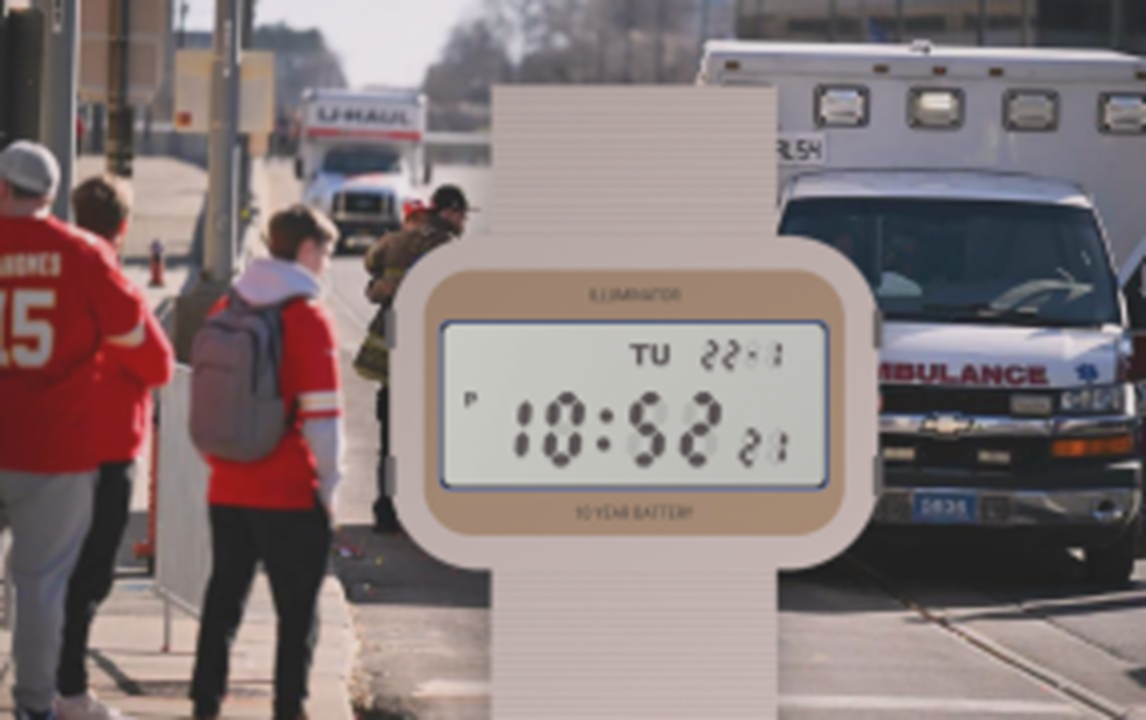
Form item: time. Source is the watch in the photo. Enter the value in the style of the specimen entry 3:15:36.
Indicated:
10:52:21
